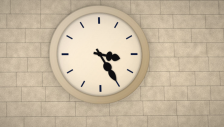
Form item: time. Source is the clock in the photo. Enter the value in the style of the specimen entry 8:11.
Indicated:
3:25
